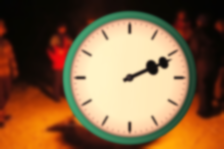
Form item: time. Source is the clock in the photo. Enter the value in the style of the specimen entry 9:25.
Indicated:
2:11
